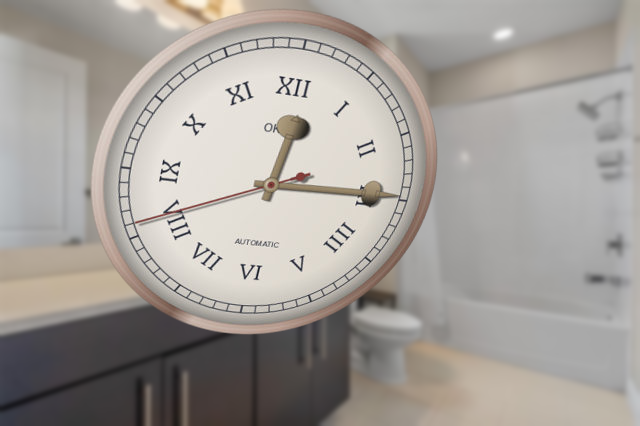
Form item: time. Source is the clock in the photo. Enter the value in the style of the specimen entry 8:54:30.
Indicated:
12:14:41
